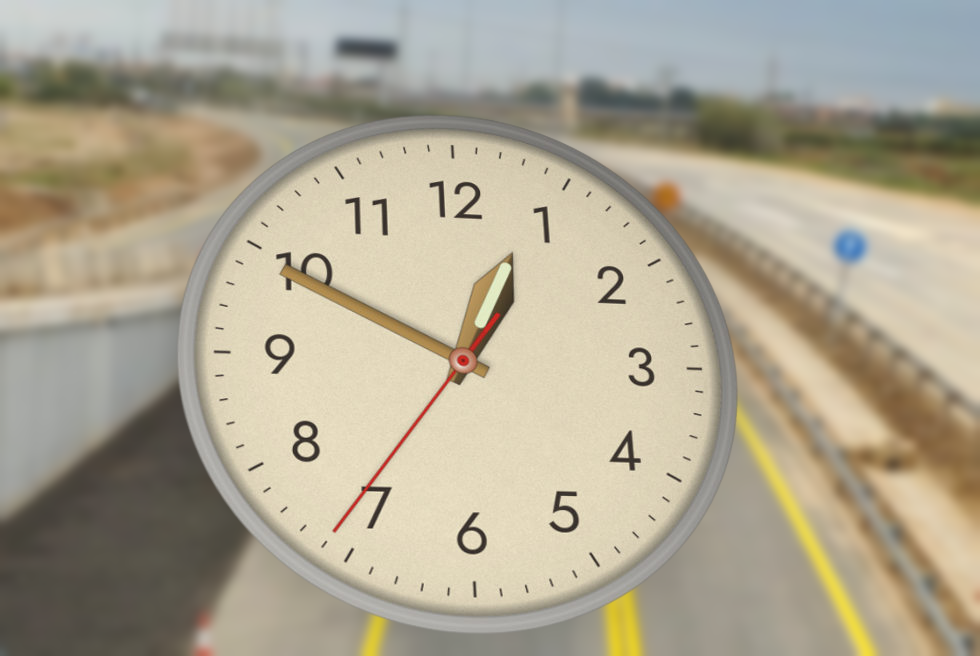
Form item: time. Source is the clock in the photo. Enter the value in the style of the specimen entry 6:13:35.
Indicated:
12:49:36
